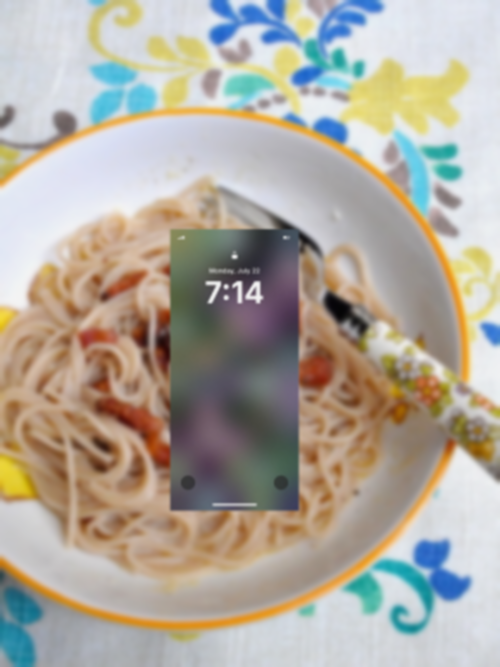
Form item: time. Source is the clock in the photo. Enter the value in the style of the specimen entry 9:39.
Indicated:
7:14
